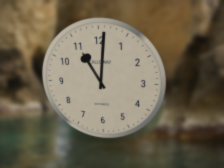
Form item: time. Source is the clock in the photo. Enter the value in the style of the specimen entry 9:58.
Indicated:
11:01
